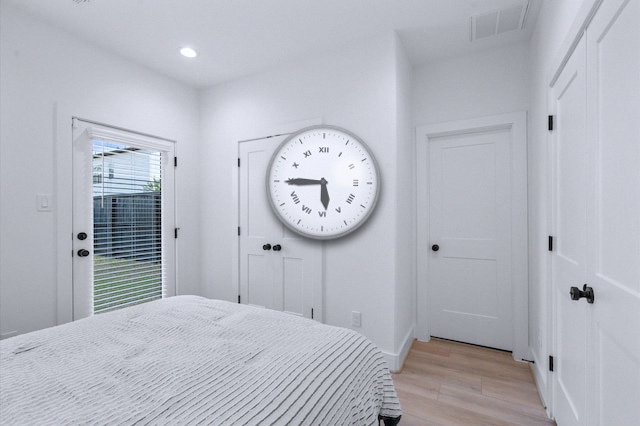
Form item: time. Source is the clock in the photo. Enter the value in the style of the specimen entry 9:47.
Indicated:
5:45
